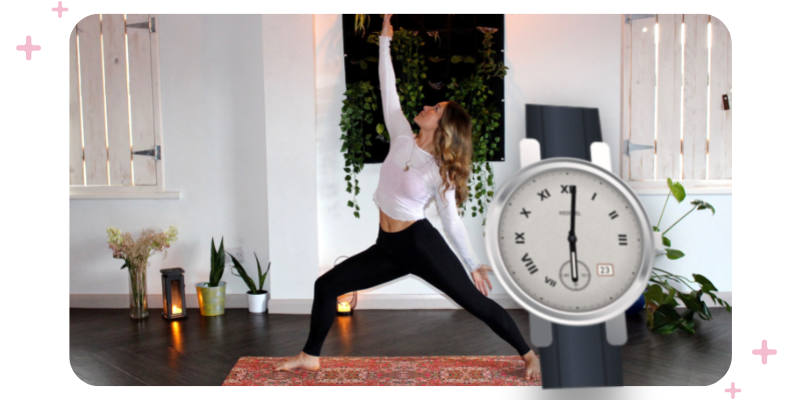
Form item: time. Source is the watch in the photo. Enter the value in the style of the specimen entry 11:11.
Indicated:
6:01
